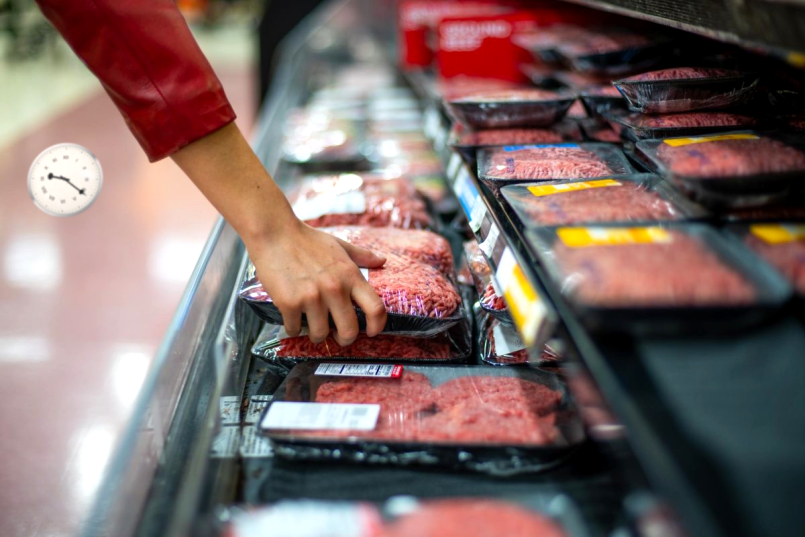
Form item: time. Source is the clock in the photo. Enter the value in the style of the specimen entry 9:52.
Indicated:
9:21
